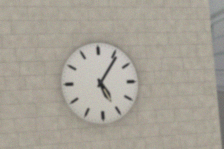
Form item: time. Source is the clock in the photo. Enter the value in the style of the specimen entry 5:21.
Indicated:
5:06
